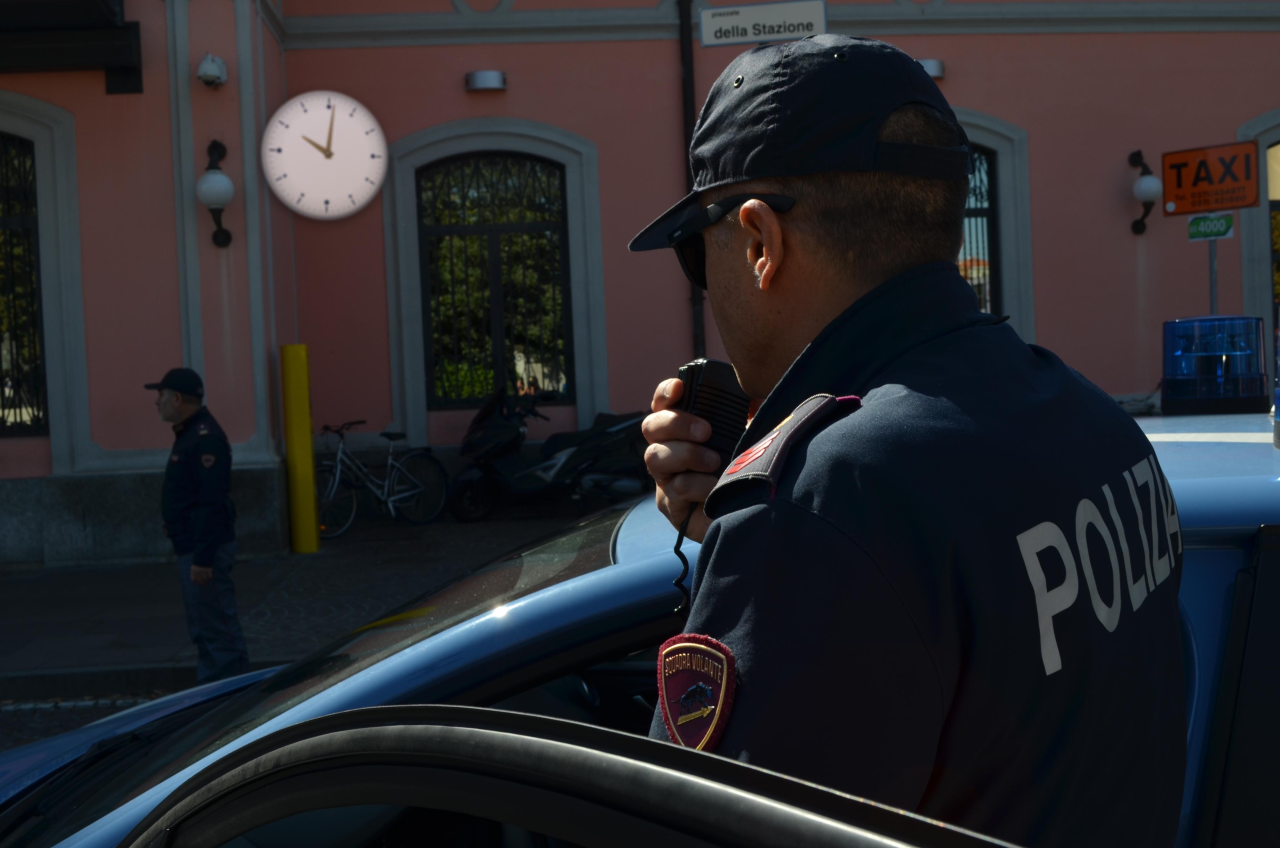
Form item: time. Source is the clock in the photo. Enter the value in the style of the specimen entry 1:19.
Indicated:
10:01
